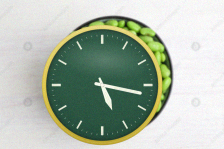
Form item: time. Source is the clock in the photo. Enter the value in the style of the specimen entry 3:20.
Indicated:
5:17
